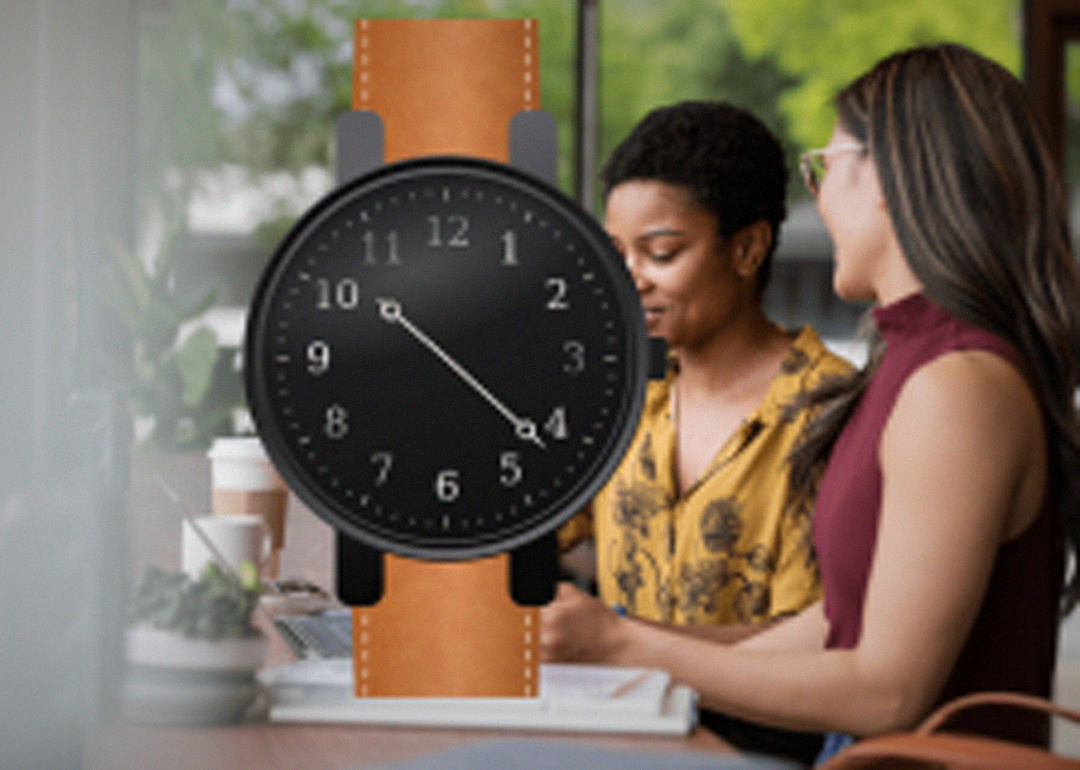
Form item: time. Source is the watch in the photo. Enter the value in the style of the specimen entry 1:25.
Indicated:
10:22
